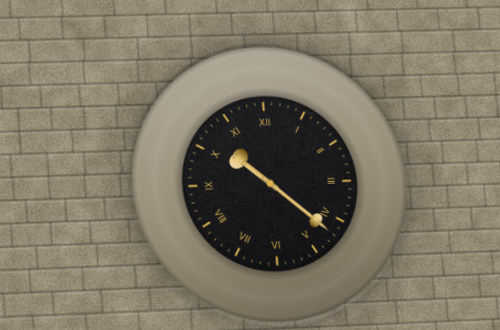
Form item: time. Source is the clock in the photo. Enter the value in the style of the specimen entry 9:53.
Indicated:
10:22
